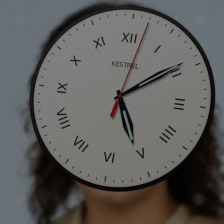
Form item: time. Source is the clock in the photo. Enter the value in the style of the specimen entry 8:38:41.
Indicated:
5:09:02
